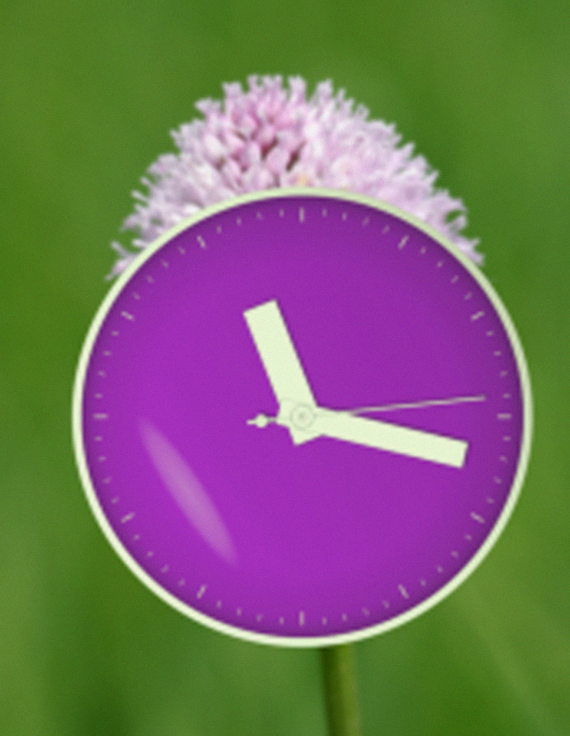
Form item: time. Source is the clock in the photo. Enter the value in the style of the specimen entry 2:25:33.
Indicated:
11:17:14
